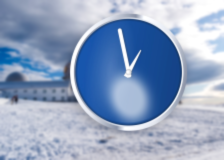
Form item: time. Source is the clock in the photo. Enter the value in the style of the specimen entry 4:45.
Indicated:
12:58
